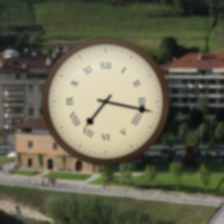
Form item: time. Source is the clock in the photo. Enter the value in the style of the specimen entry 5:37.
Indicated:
7:17
